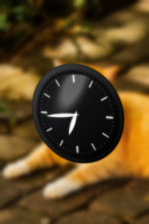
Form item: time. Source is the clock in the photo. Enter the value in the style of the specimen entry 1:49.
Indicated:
6:44
